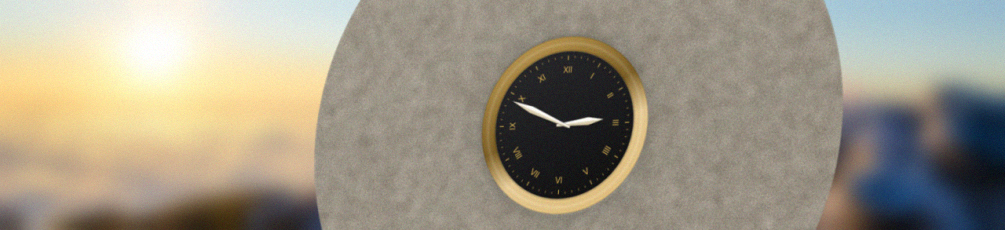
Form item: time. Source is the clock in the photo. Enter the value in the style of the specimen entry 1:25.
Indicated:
2:49
